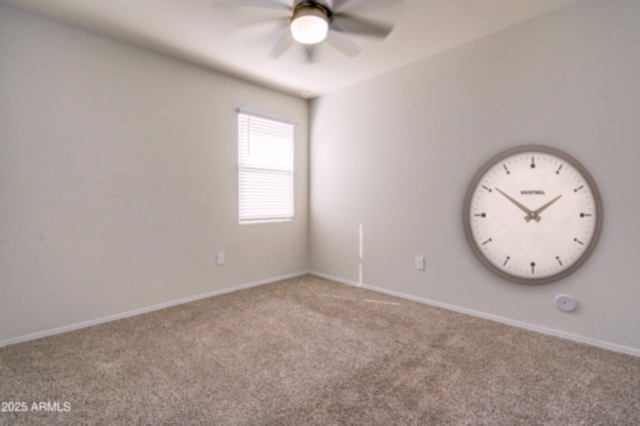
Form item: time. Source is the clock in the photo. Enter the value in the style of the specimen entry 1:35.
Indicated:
1:51
